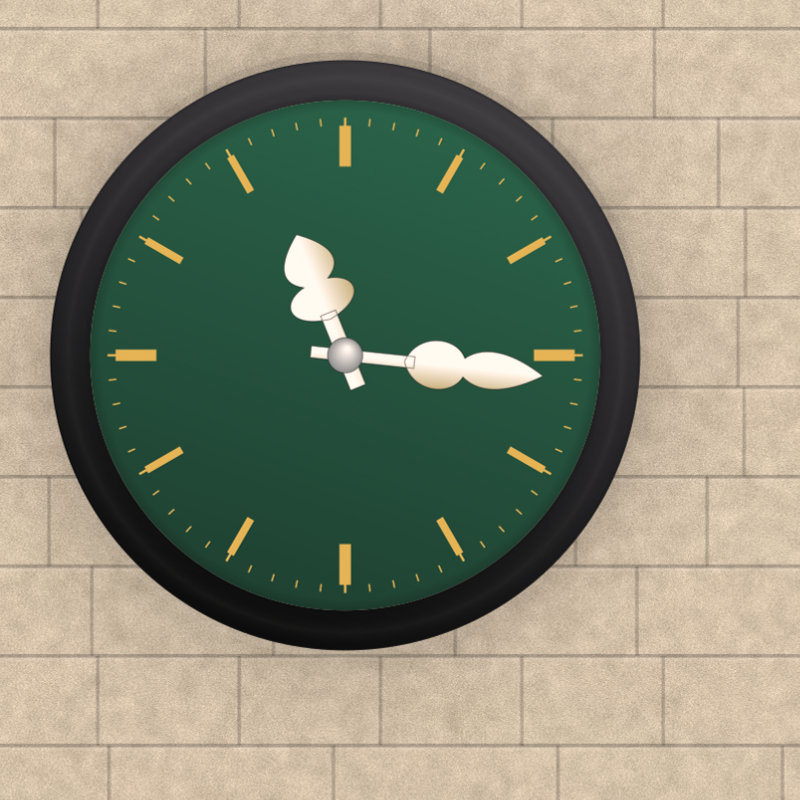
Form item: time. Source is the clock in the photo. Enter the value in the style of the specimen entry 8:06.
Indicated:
11:16
